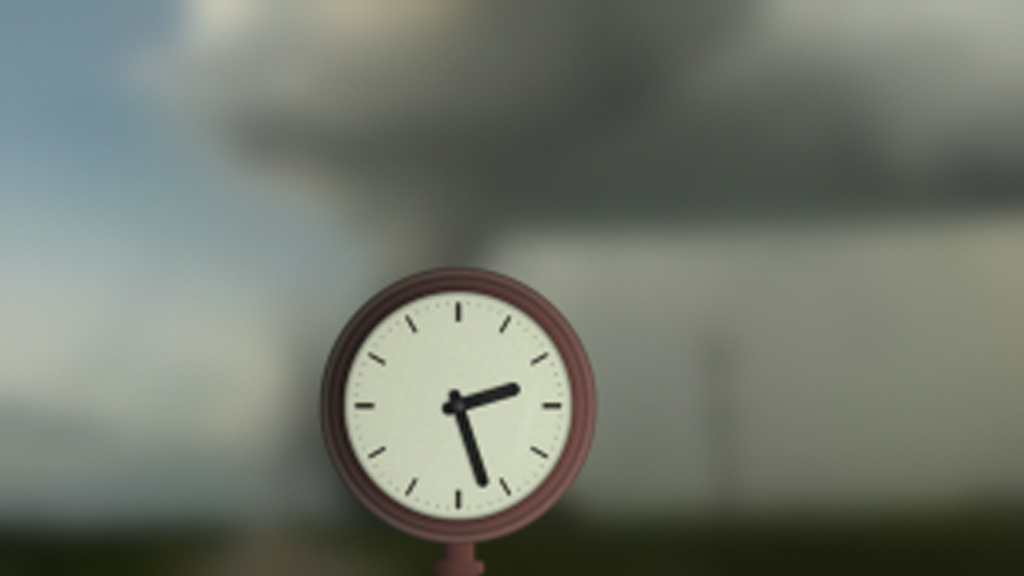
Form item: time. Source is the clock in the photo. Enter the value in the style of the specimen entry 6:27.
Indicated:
2:27
